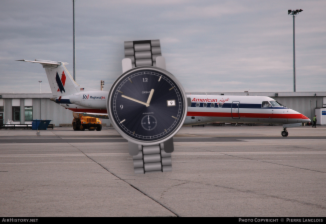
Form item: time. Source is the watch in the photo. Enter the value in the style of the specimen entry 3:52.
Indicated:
12:49
